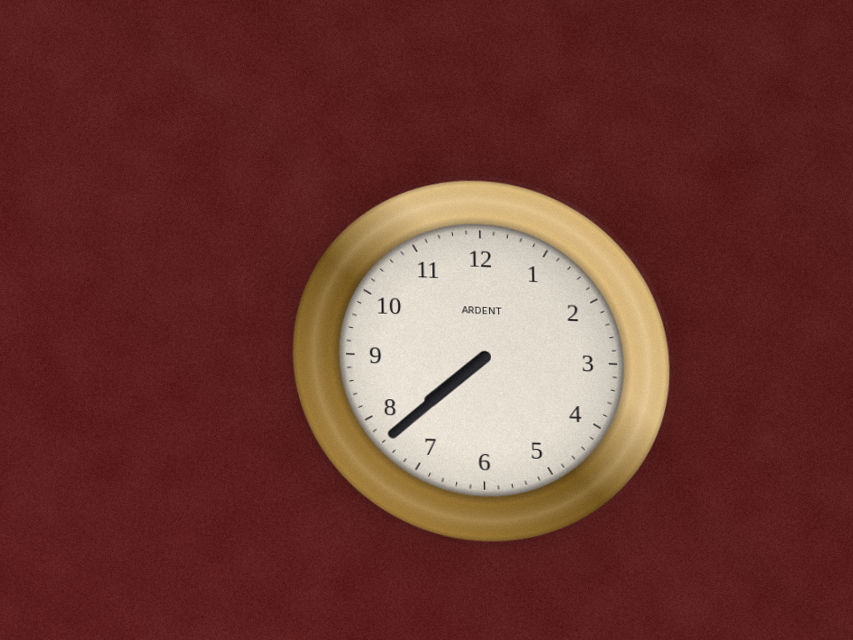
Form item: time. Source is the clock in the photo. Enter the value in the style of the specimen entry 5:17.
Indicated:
7:38
